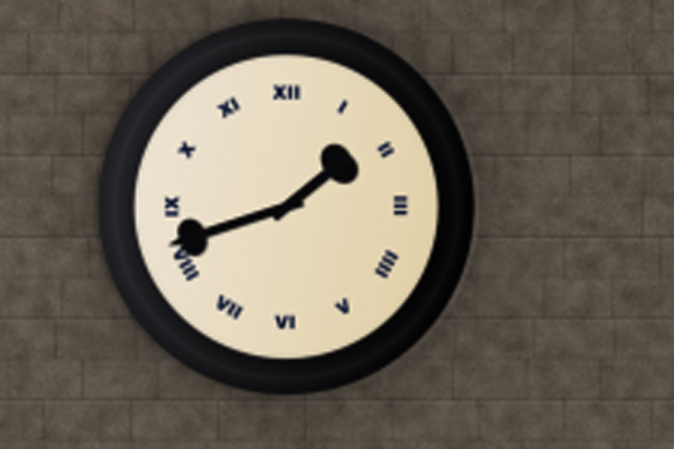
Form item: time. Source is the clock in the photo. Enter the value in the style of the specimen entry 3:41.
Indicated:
1:42
